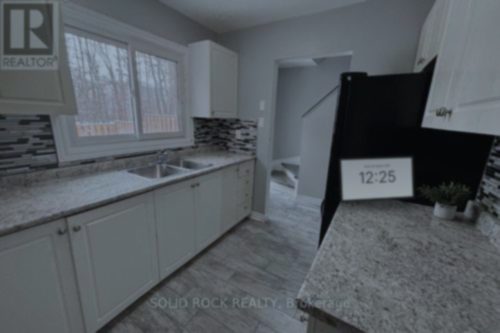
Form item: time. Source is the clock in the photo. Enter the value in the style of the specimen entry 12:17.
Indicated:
12:25
